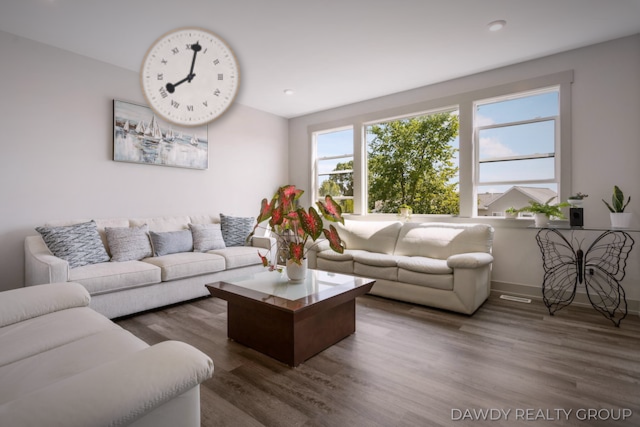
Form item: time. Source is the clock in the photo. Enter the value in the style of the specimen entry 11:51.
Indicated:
8:02
